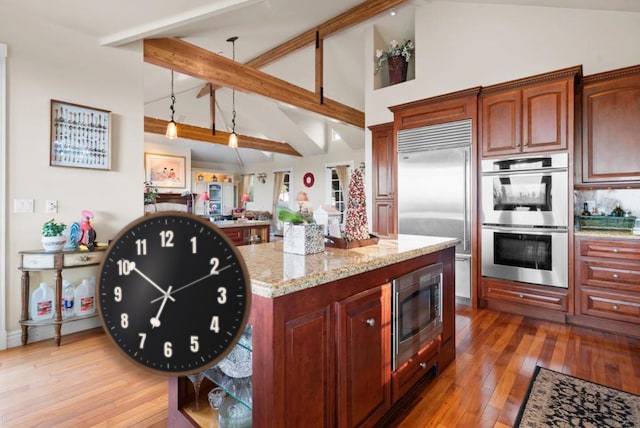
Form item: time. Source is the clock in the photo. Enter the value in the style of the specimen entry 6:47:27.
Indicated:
6:51:11
